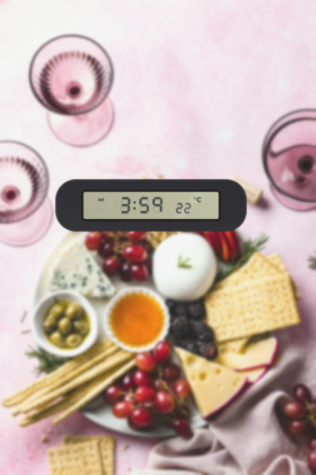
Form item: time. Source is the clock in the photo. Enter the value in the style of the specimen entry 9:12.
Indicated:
3:59
